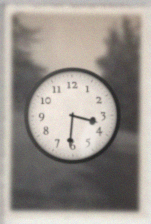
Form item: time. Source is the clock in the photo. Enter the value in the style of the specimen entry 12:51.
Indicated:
3:31
